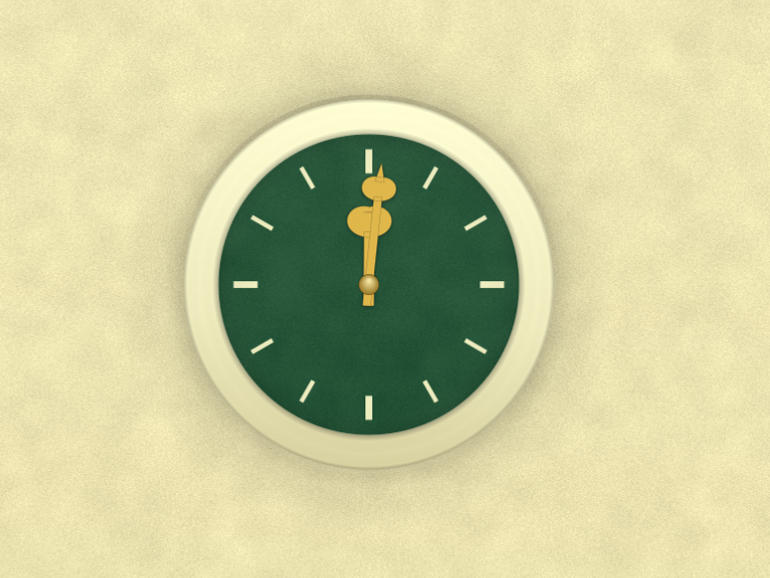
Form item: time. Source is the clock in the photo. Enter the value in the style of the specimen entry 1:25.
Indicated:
12:01
